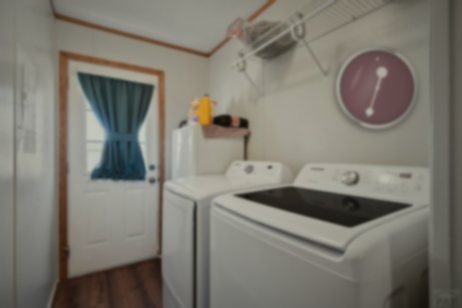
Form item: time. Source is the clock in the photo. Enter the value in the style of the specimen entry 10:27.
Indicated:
12:33
